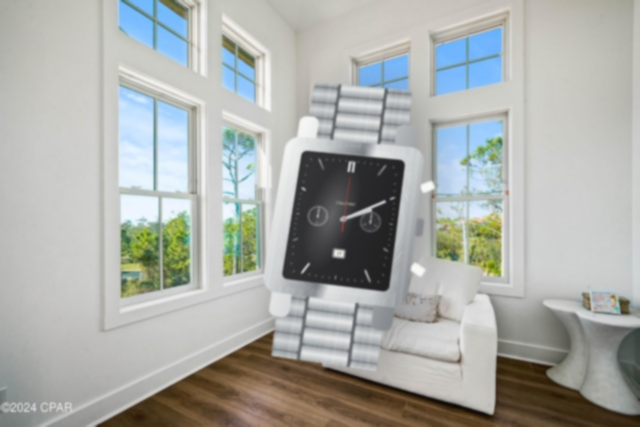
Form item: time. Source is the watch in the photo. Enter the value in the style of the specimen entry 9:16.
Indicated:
2:10
